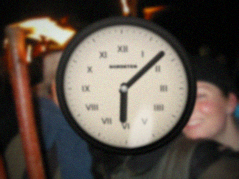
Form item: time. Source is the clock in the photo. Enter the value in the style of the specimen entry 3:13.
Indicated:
6:08
